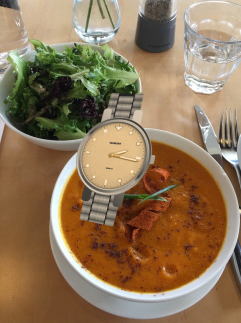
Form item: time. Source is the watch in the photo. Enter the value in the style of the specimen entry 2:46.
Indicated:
2:16
